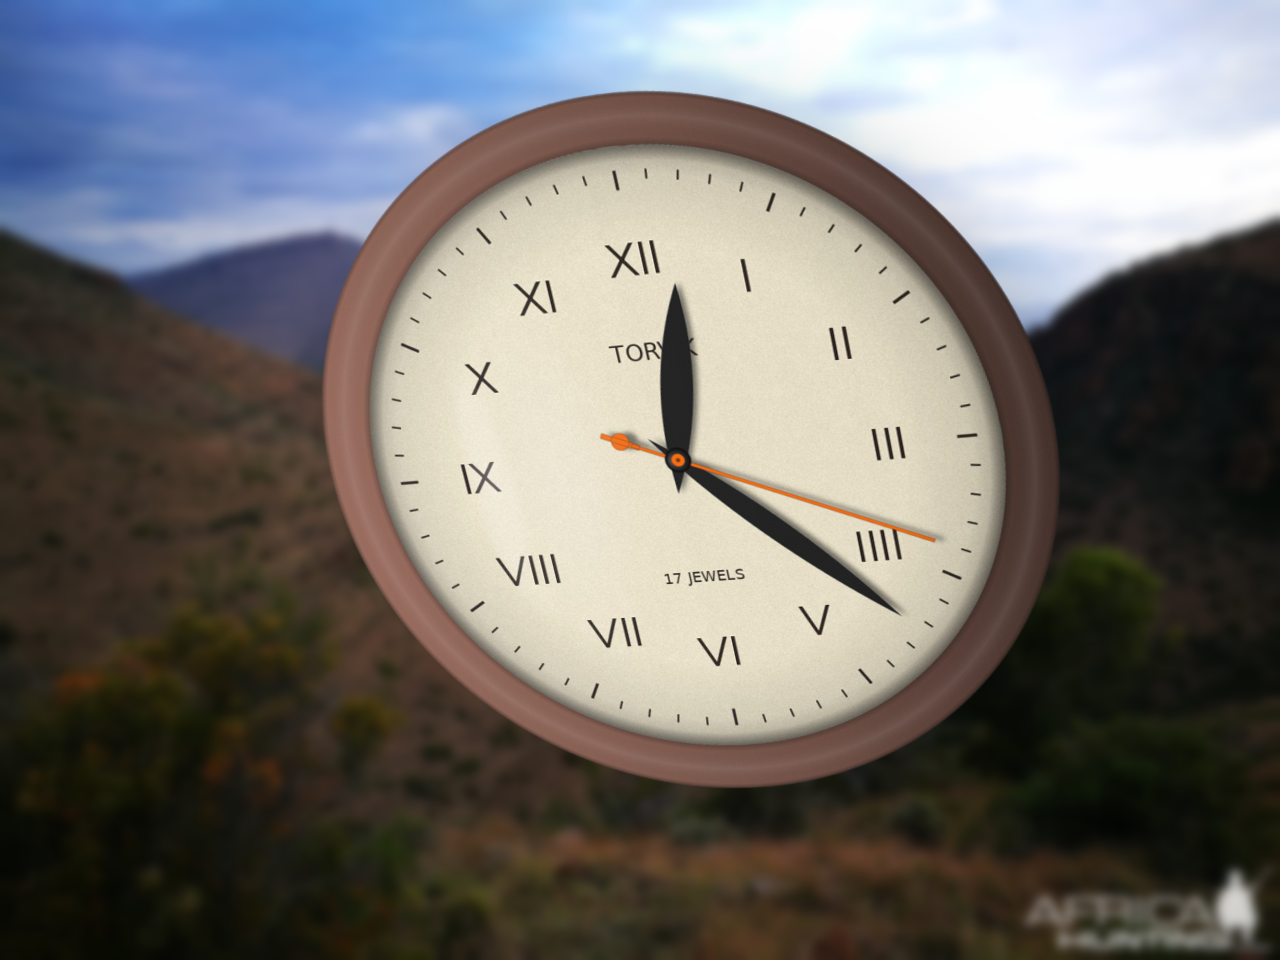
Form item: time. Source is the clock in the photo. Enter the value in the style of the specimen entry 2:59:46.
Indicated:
12:22:19
